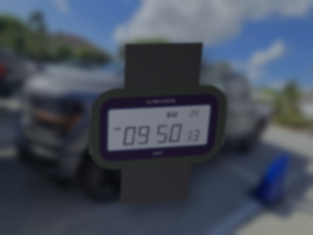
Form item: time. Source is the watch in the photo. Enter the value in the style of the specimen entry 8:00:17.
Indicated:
9:50:13
